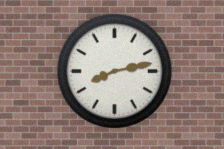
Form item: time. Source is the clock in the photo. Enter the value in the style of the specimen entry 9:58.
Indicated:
8:13
